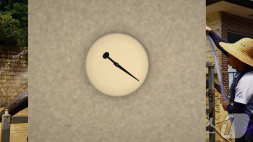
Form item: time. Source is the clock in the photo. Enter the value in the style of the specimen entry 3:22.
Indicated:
10:21
